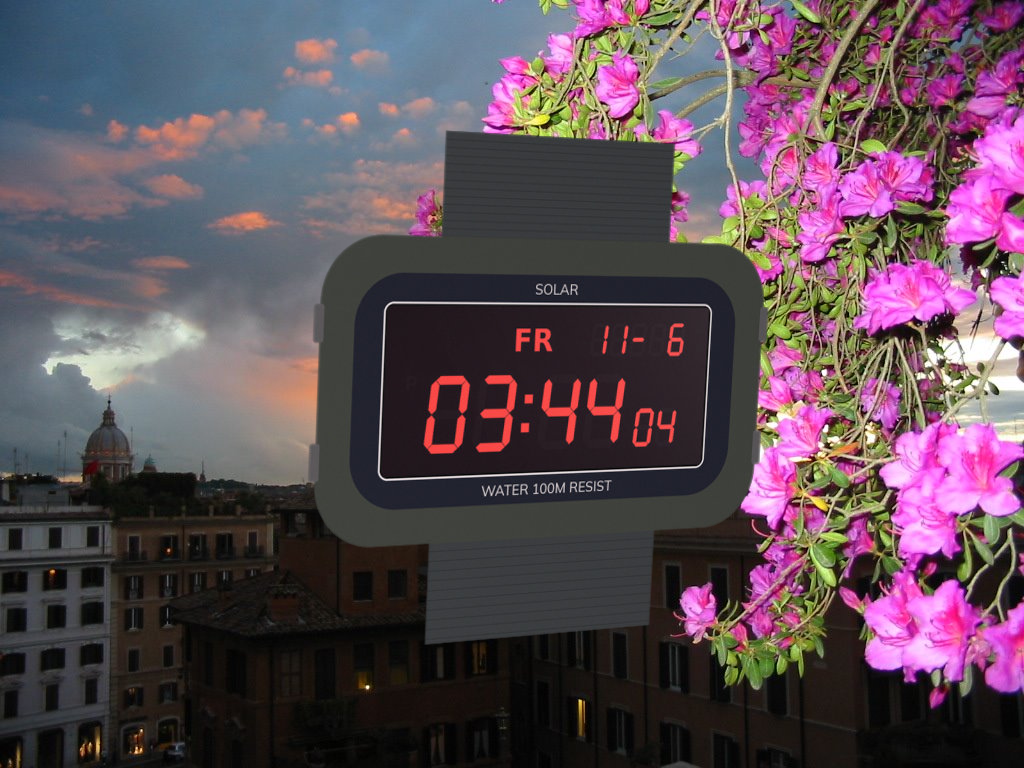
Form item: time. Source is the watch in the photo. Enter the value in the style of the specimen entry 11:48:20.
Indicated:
3:44:04
